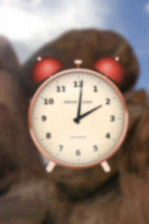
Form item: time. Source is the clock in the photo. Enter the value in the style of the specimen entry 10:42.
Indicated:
2:01
